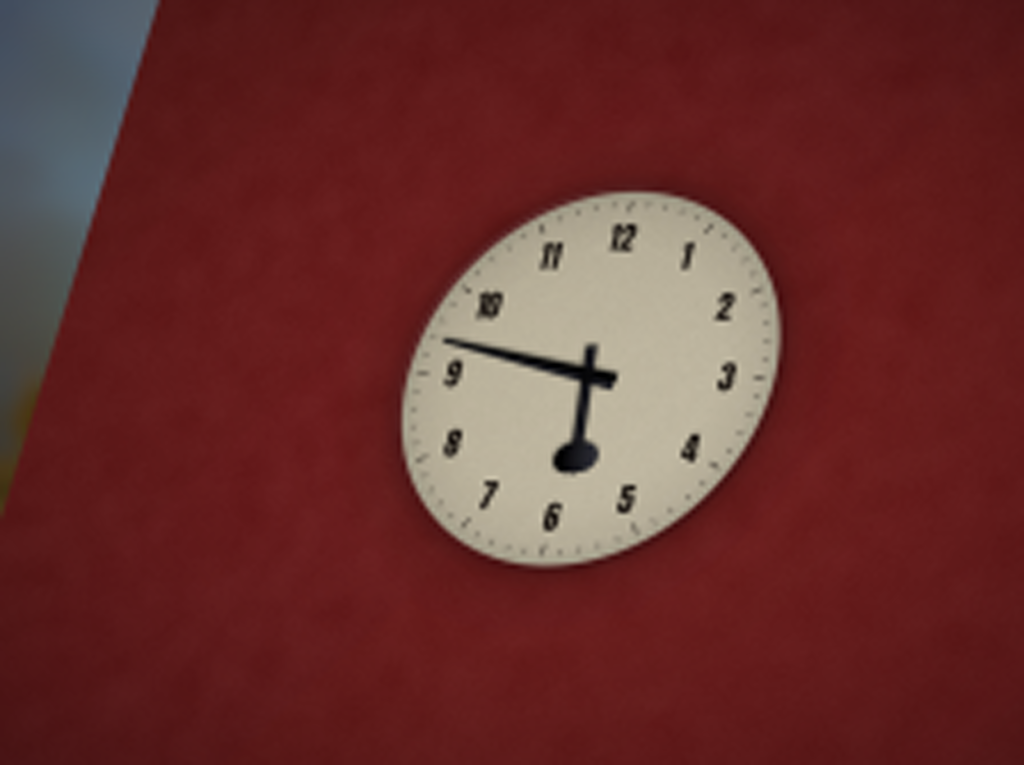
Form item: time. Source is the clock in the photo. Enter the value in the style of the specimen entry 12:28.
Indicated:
5:47
